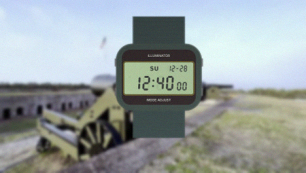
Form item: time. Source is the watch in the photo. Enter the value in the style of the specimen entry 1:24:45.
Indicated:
12:40:00
